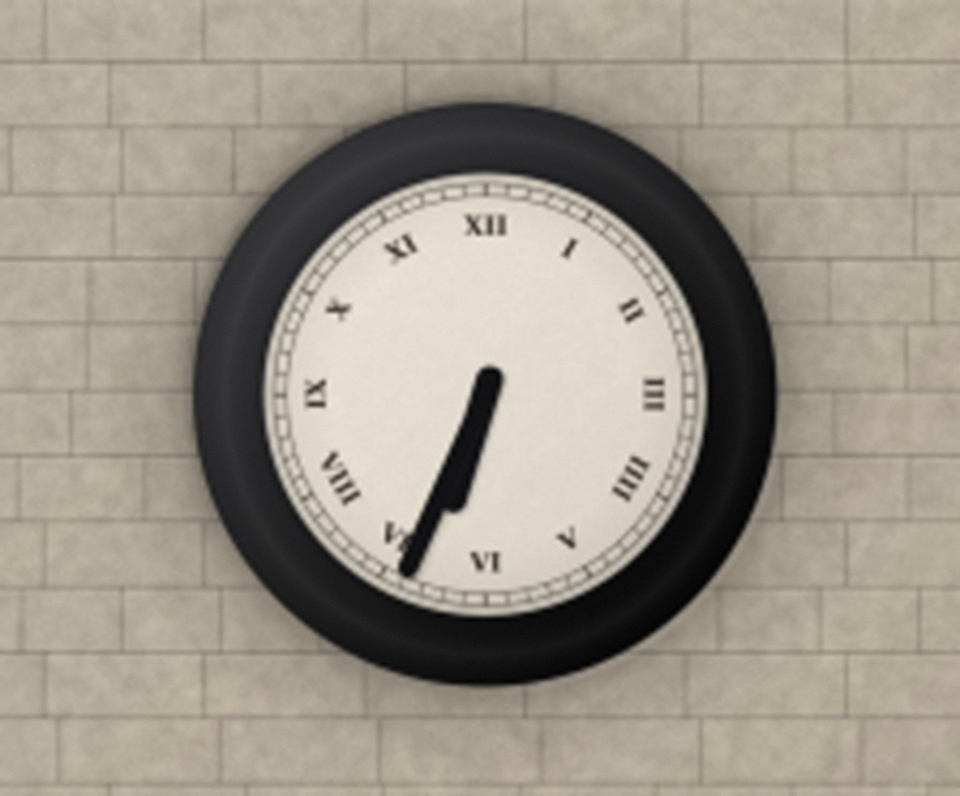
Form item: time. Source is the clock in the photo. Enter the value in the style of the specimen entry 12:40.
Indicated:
6:34
